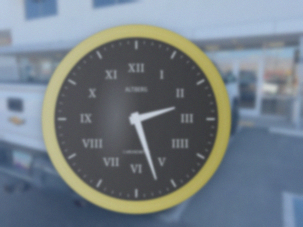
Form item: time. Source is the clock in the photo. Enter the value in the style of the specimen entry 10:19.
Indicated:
2:27
